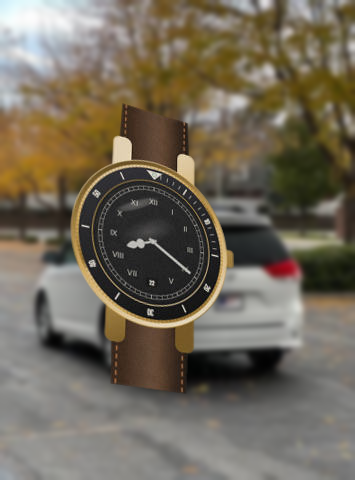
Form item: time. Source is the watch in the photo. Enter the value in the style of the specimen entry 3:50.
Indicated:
8:20
